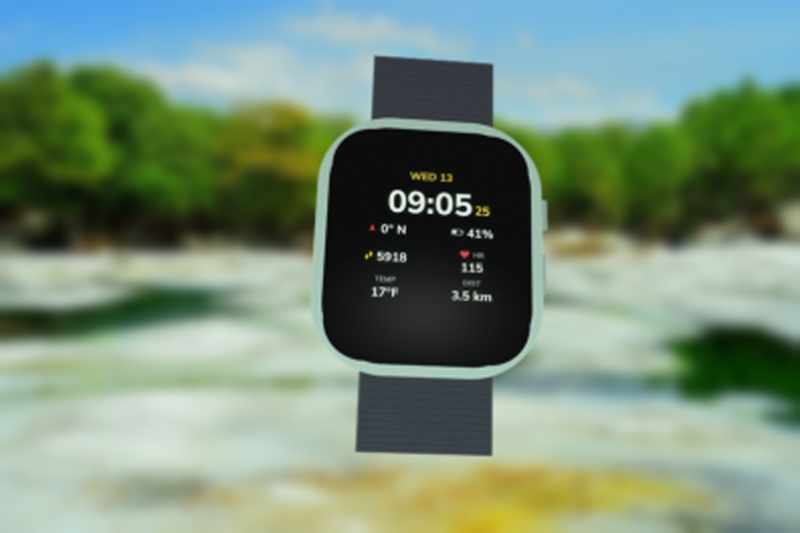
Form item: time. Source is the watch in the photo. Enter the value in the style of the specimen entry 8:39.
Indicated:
9:05
